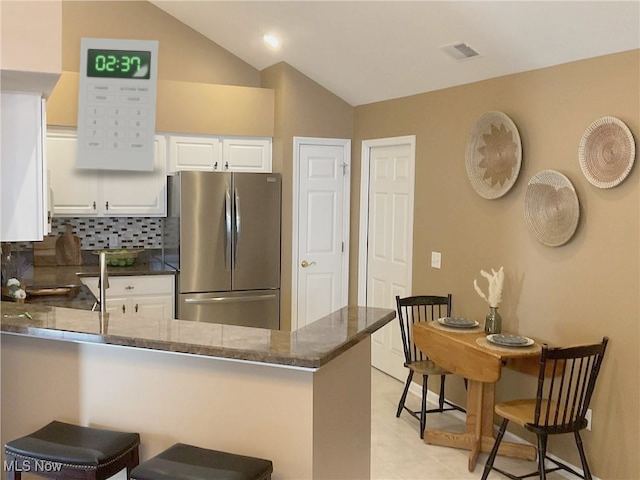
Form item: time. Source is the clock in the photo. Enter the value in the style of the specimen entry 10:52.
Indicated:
2:37
